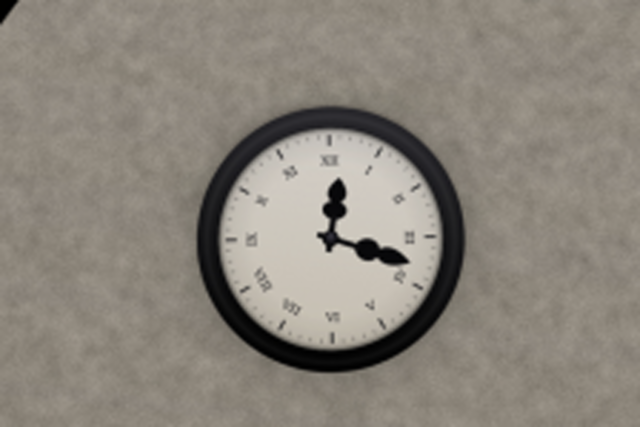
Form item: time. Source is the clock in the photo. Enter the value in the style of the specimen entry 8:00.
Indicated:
12:18
